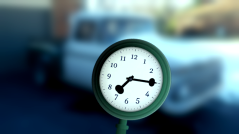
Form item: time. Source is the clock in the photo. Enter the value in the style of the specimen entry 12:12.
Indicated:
7:15
